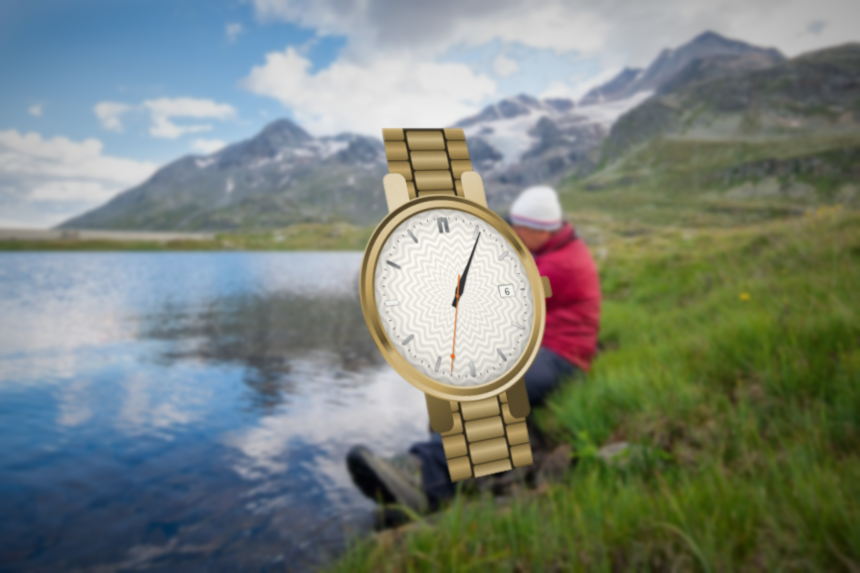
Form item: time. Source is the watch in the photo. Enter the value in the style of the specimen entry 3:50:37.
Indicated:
1:05:33
